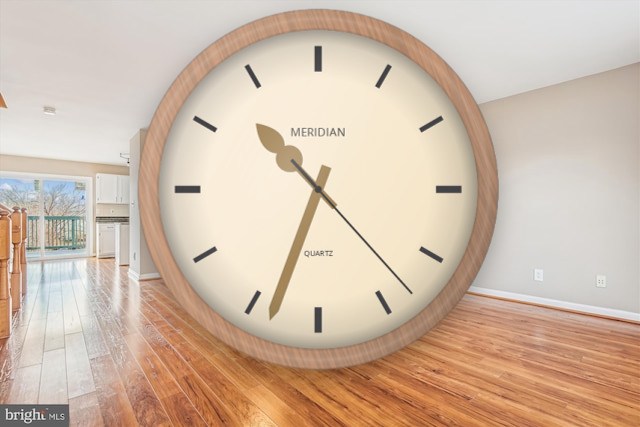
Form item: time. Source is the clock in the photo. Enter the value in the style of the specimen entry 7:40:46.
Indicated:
10:33:23
